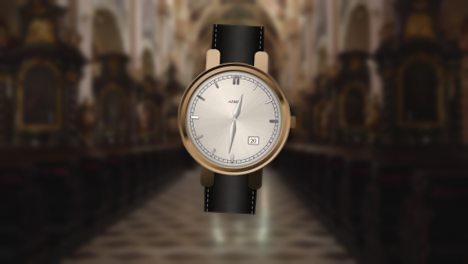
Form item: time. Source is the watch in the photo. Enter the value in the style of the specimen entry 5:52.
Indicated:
12:31
